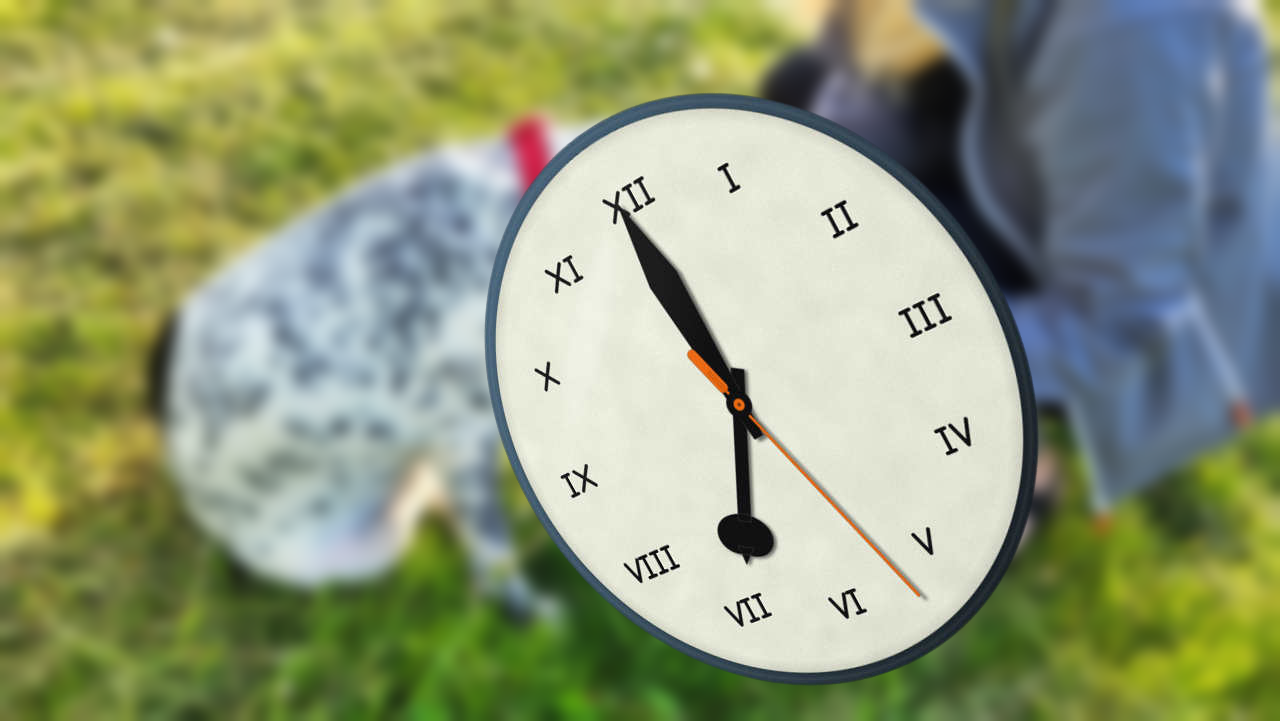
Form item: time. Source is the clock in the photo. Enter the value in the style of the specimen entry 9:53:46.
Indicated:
6:59:27
